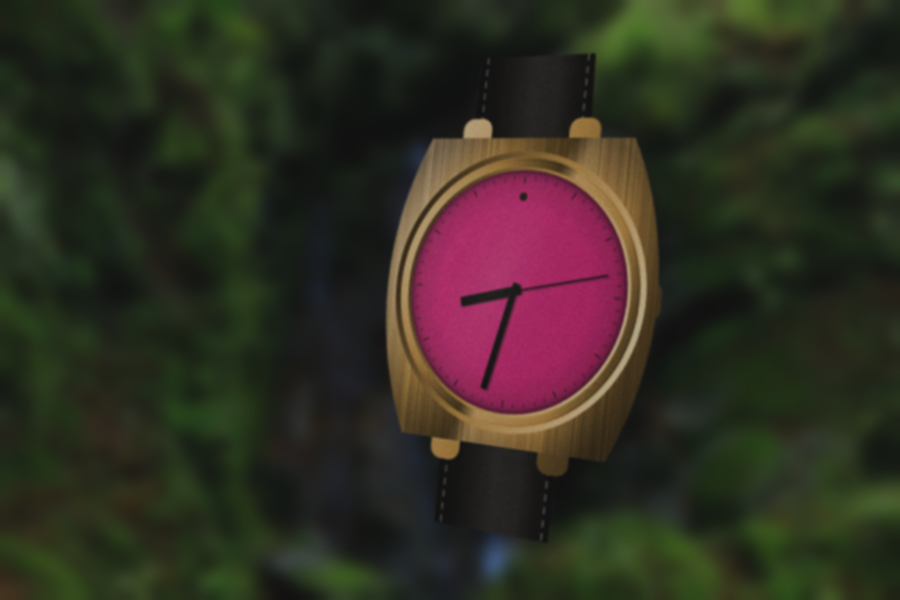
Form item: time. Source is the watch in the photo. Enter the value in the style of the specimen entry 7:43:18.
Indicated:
8:32:13
